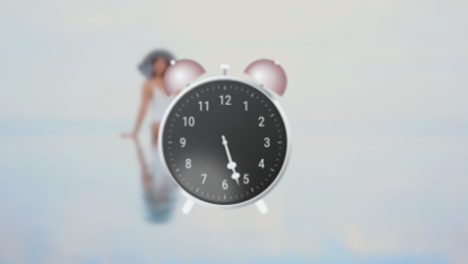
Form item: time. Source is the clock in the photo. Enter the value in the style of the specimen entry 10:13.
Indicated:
5:27
